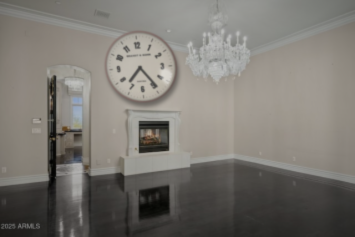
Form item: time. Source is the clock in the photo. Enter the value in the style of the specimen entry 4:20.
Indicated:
7:24
